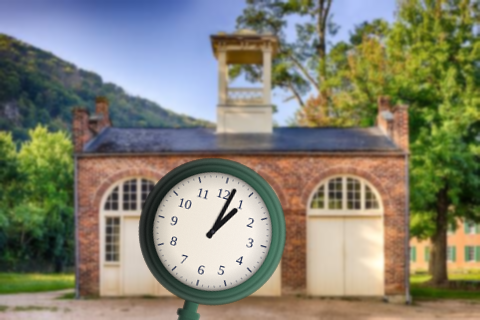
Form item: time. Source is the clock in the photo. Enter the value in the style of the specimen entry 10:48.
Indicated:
1:02
